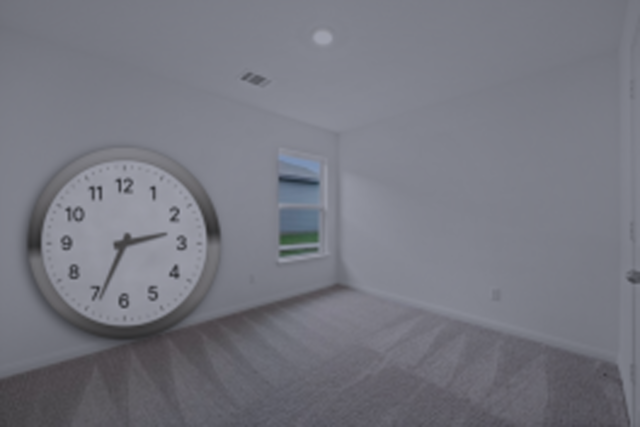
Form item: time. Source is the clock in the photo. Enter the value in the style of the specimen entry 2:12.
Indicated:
2:34
